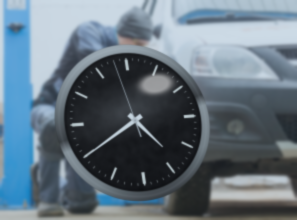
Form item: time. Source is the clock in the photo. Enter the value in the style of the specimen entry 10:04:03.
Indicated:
4:39:58
